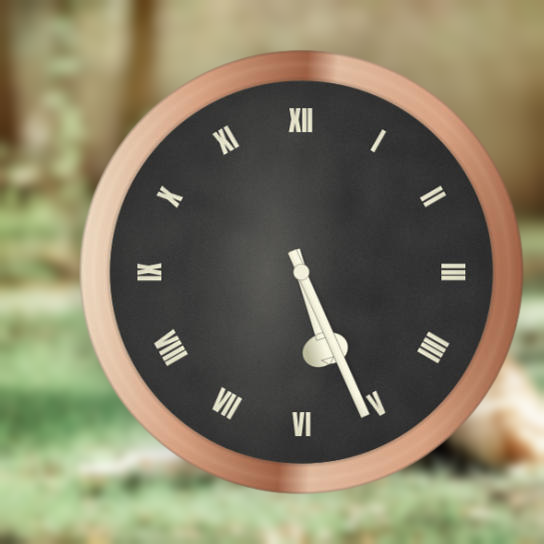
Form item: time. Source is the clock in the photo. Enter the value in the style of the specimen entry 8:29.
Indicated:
5:26
